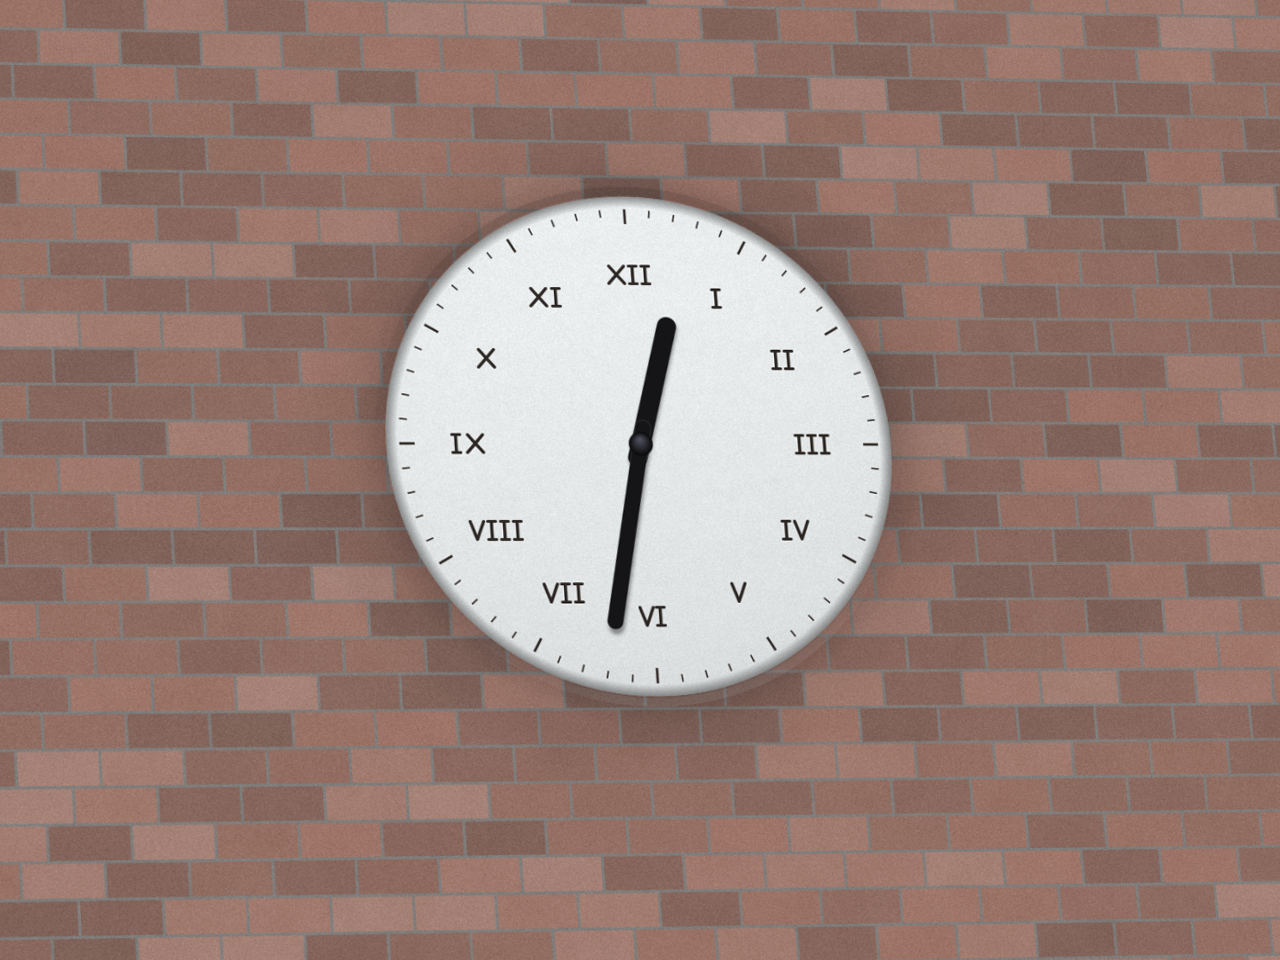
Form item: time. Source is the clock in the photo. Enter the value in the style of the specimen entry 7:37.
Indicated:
12:32
